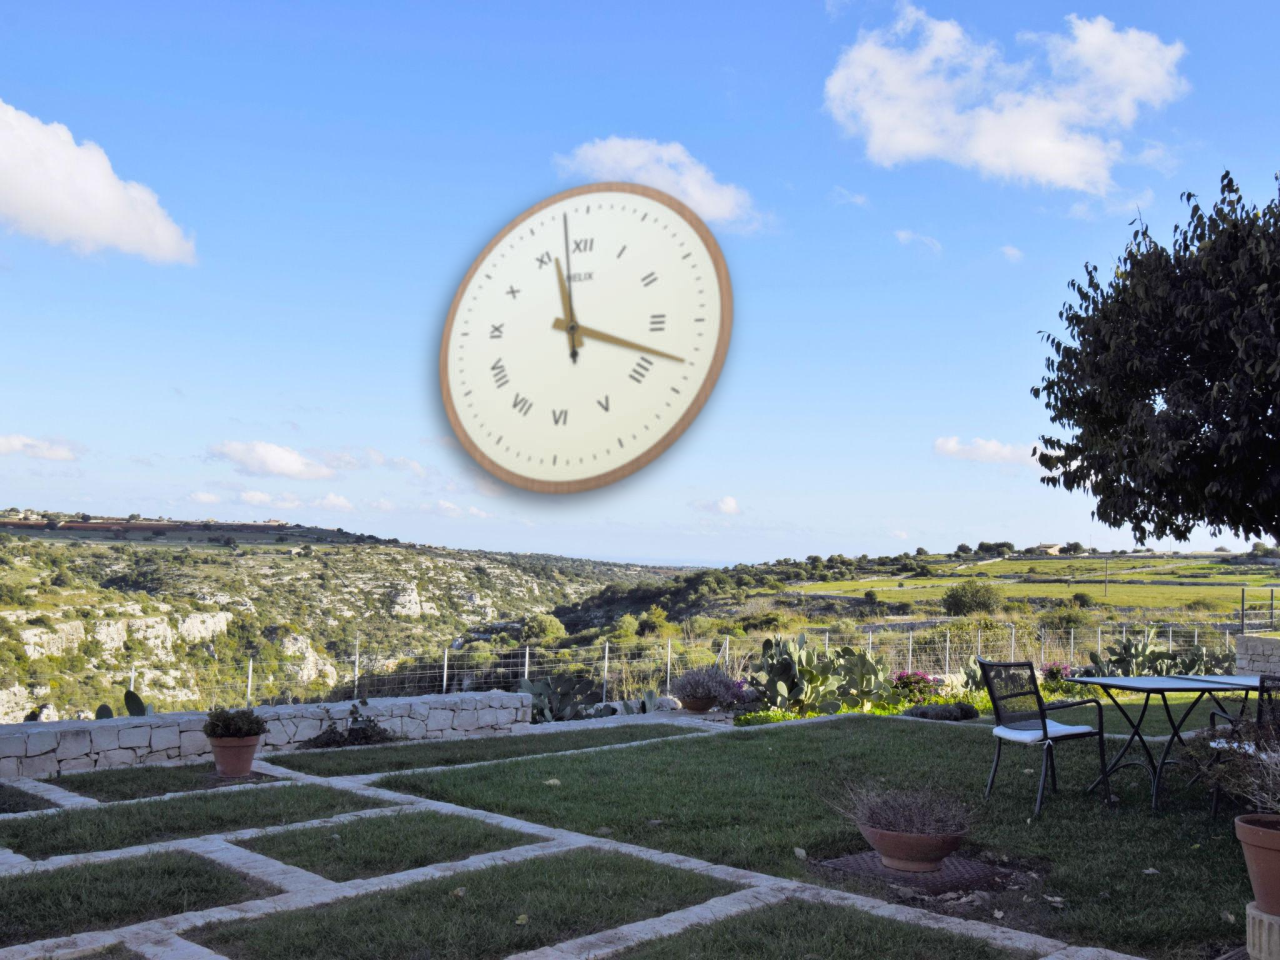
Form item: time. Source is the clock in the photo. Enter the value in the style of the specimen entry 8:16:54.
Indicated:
11:17:58
